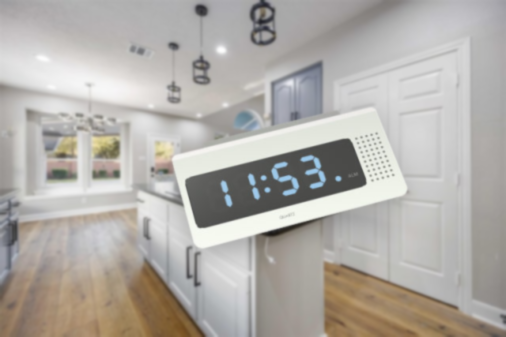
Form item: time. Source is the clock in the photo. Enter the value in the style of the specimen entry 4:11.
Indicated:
11:53
